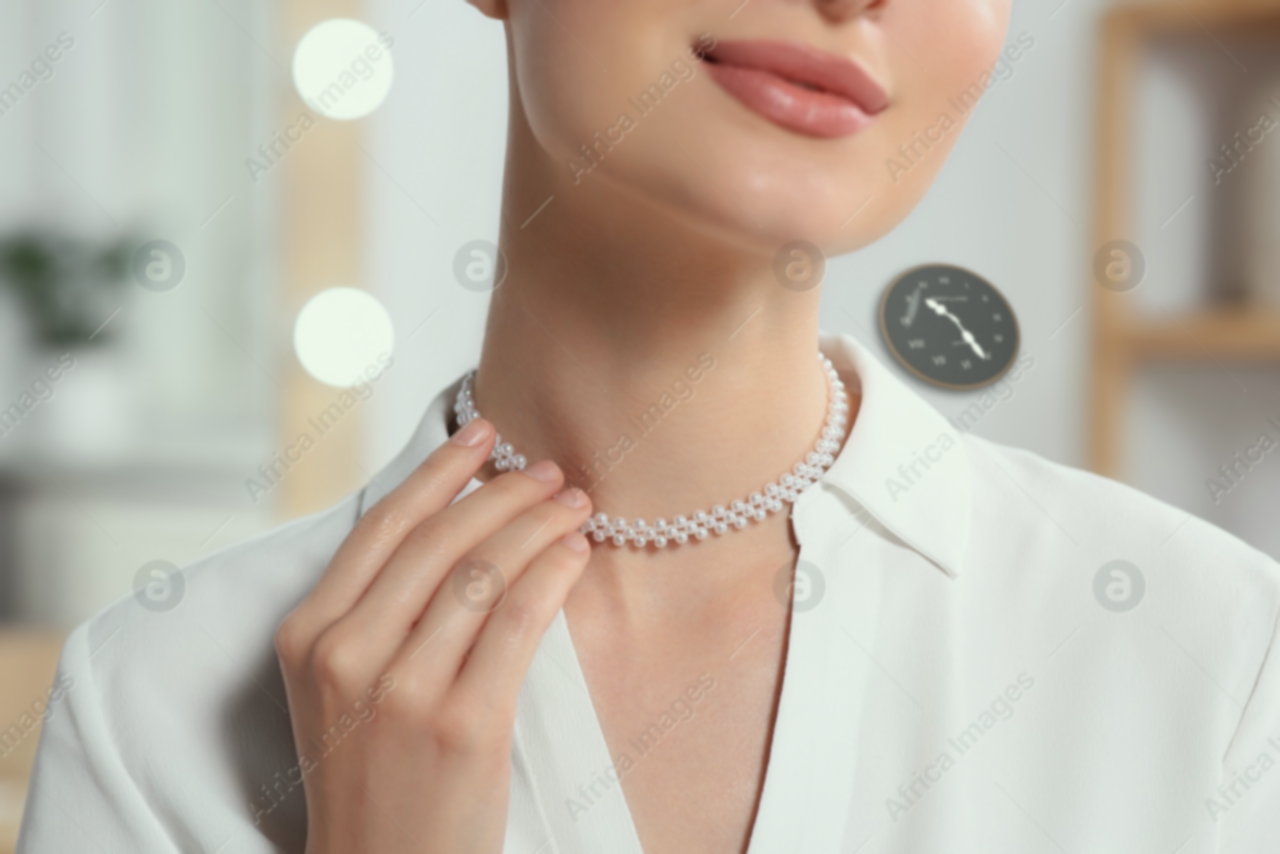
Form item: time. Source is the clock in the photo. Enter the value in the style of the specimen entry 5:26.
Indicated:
10:26
